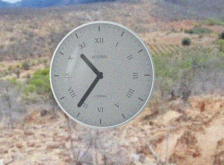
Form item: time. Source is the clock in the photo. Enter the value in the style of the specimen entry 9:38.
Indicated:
10:36
